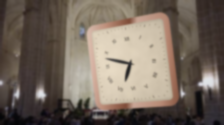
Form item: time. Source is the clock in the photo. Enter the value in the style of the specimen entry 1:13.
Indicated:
6:48
